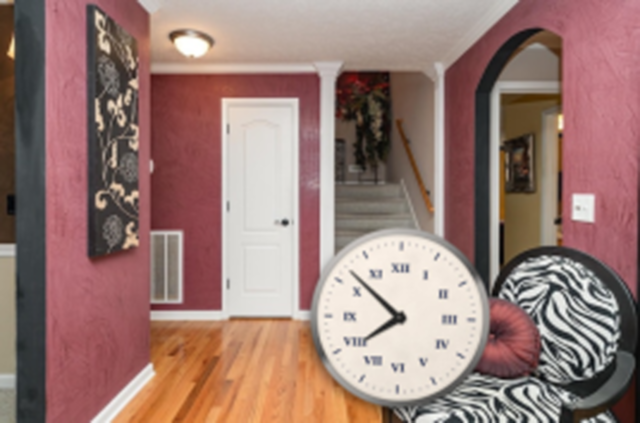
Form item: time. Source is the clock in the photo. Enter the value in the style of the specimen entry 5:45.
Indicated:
7:52
